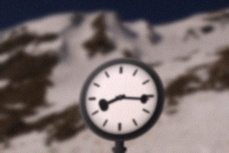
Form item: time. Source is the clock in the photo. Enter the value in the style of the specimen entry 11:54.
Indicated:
8:16
